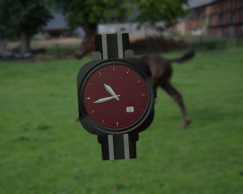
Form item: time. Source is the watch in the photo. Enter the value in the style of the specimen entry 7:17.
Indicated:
10:43
